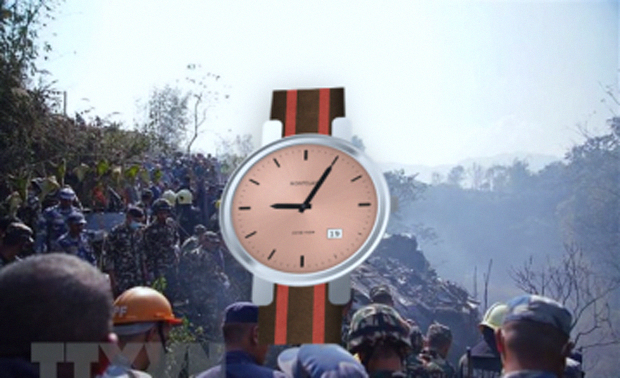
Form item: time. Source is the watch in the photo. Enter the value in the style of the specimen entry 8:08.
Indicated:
9:05
